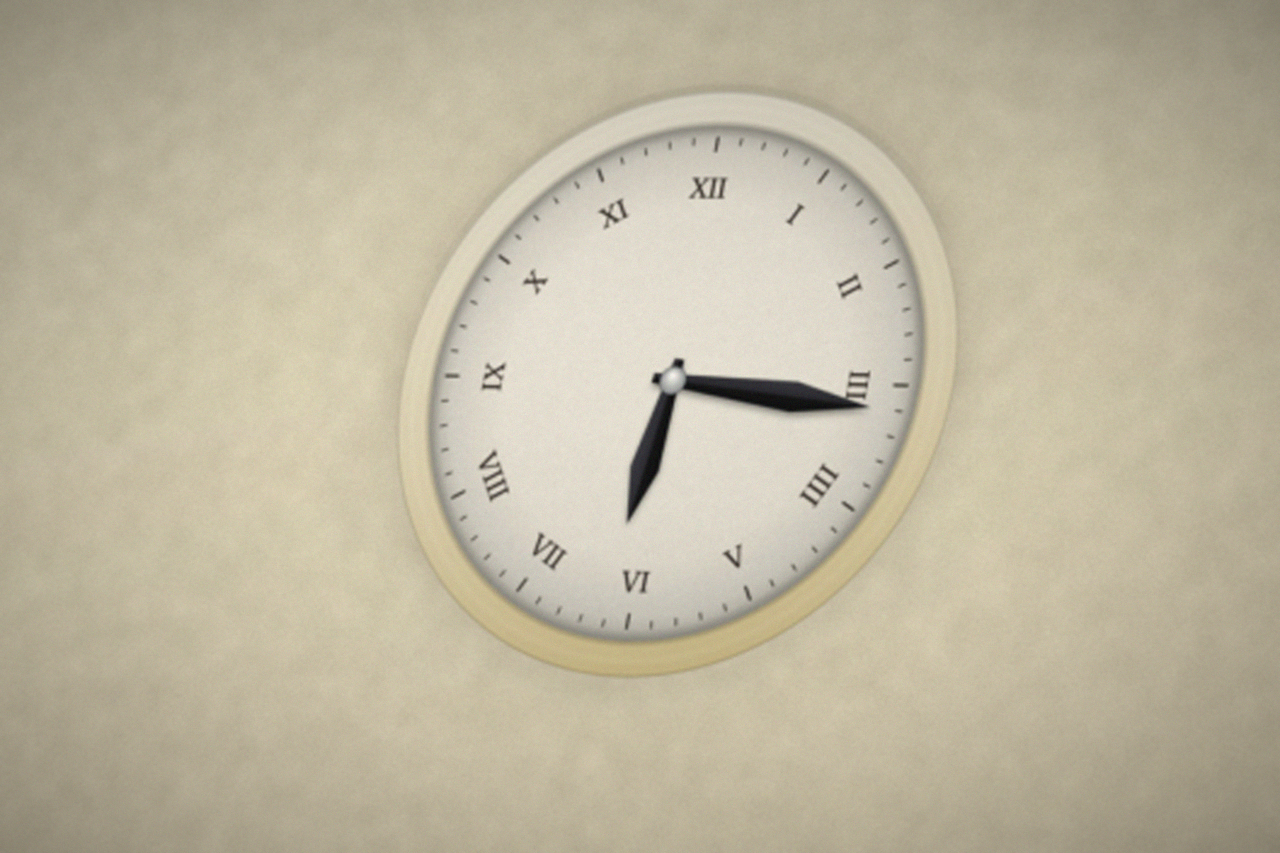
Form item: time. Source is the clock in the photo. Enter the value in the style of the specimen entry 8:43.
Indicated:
6:16
